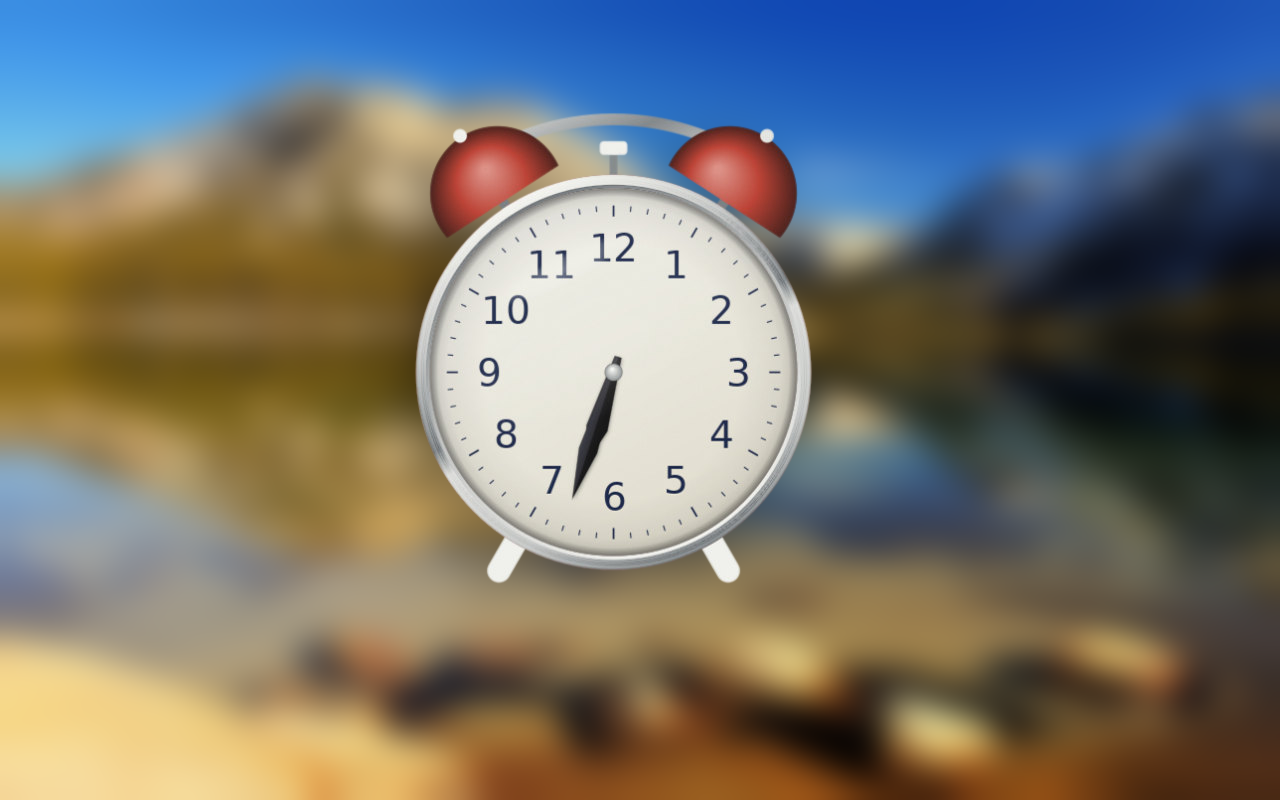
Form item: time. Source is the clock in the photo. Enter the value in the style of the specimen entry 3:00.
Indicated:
6:33
